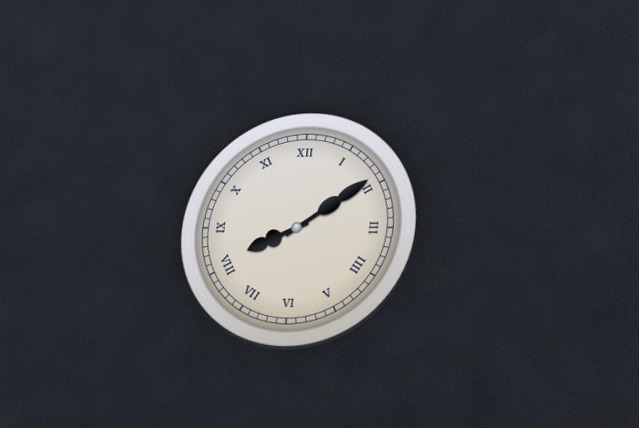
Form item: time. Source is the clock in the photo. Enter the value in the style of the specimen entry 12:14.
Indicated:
8:09
